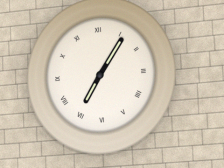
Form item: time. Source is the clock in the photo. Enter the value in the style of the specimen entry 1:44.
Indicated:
7:06
